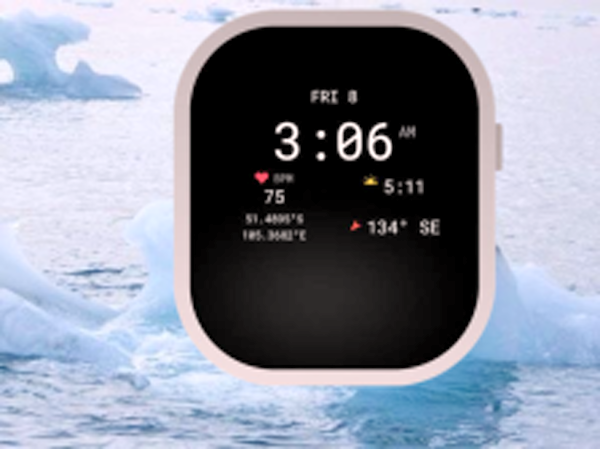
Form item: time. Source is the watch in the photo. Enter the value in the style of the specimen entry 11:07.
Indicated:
3:06
